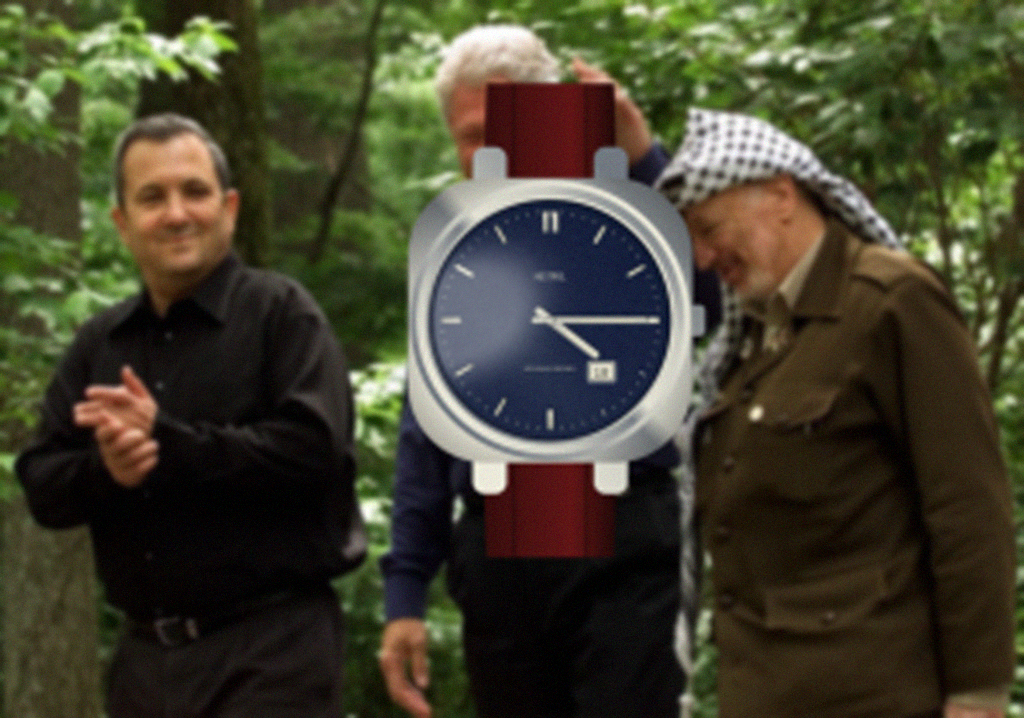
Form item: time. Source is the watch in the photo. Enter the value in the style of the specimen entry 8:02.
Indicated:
4:15
